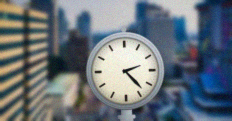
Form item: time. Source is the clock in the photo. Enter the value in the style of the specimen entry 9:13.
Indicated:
2:23
